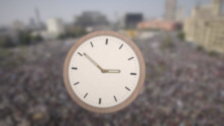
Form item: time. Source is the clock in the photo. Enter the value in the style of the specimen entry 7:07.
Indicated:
2:51
